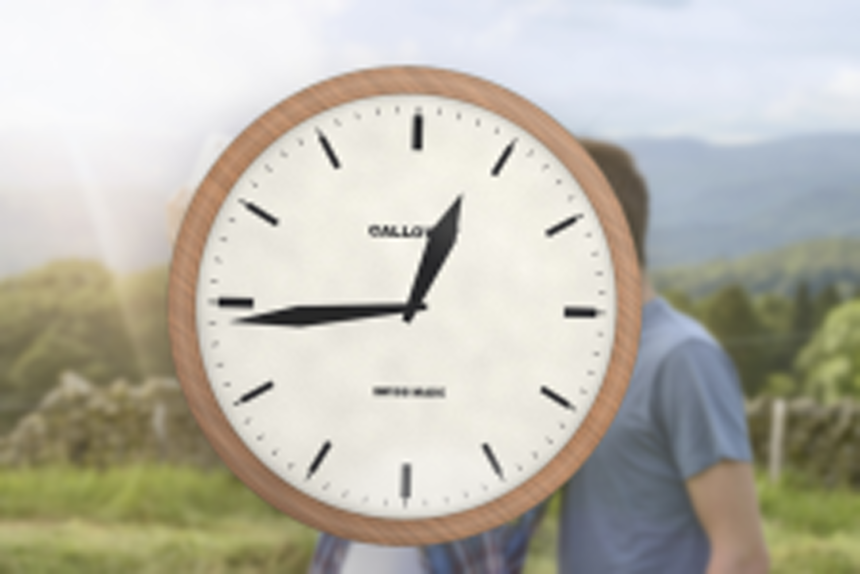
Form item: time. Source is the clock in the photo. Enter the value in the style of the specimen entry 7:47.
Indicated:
12:44
